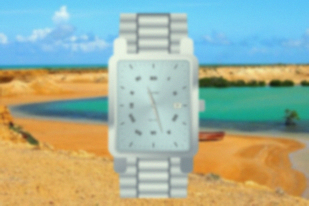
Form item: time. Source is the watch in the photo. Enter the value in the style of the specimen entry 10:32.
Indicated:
11:27
